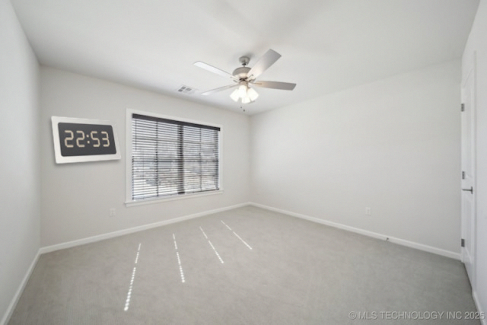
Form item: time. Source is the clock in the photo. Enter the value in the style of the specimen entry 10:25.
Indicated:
22:53
